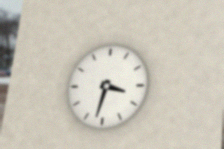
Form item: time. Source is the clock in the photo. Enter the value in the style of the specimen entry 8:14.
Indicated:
3:32
